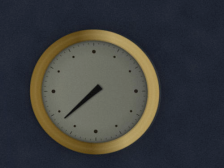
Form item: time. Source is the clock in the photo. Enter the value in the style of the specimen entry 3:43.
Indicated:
7:38
